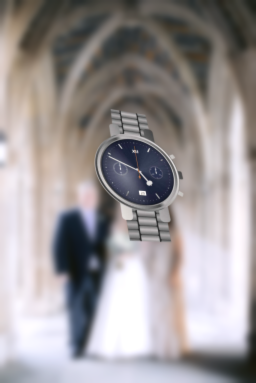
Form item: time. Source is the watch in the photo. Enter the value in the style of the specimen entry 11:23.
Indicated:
4:49
